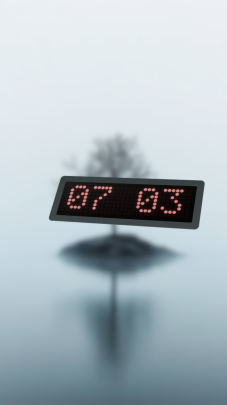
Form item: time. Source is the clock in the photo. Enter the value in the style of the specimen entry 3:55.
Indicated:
7:03
